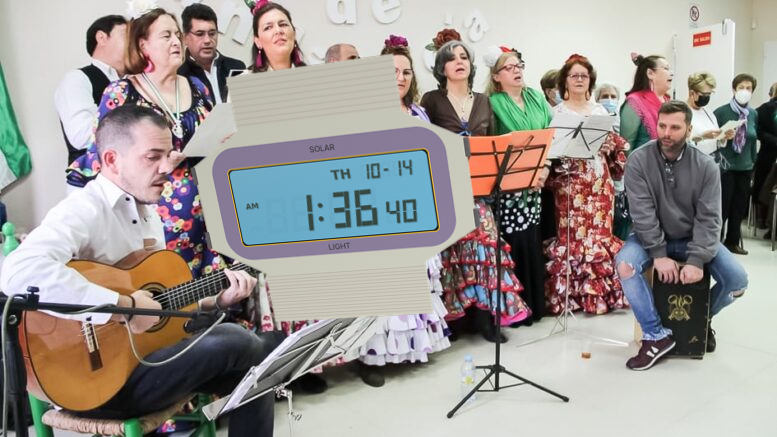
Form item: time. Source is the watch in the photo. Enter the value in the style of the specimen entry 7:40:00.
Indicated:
1:36:40
